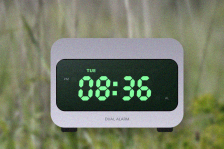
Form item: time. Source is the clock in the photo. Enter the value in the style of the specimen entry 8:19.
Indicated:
8:36
